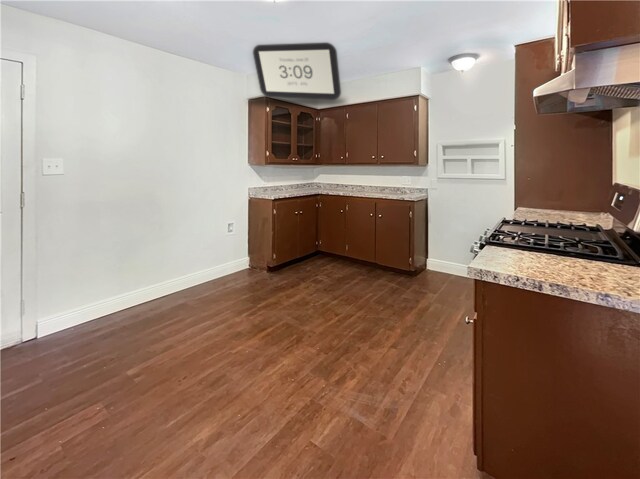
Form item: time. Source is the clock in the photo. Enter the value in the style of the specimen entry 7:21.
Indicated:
3:09
